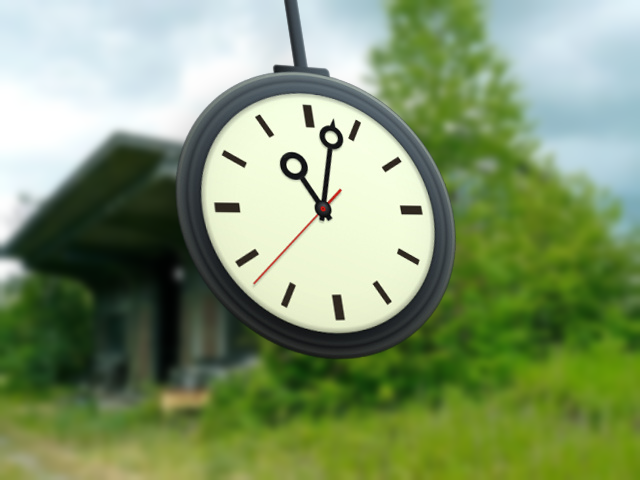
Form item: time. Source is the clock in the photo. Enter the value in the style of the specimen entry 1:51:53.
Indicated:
11:02:38
